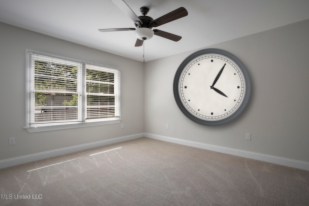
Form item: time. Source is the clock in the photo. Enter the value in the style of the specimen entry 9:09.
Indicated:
4:05
